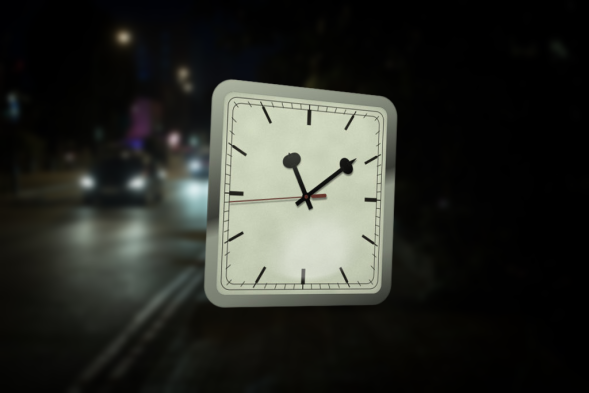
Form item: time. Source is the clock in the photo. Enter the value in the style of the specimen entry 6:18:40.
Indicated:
11:08:44
